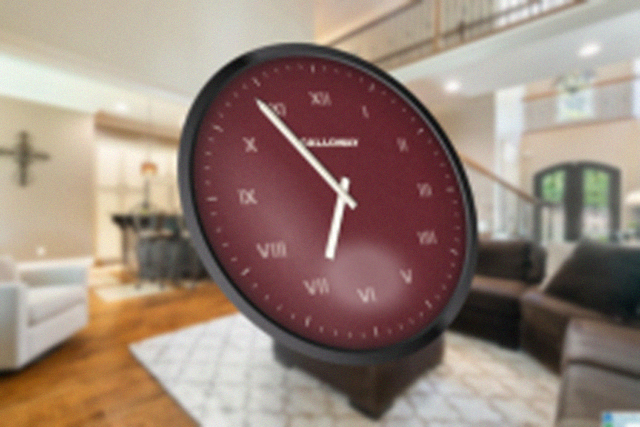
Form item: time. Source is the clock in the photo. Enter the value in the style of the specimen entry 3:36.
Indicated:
6:54
